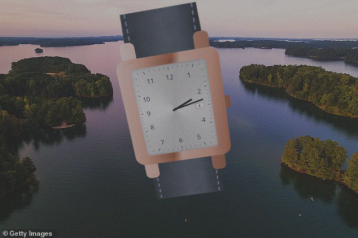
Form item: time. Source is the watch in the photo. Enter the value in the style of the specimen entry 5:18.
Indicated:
2:13
